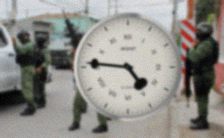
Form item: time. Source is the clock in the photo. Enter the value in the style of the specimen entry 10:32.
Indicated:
4:46
